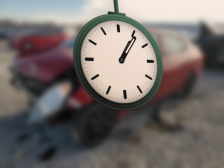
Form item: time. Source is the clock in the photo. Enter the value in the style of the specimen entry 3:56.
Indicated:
1:06
